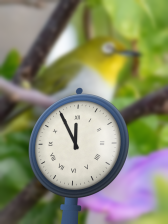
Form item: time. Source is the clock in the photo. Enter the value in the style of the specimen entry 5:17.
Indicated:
11:55
